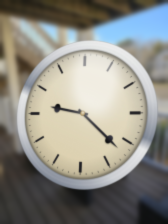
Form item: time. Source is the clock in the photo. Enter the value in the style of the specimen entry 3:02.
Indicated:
9:22
